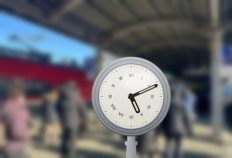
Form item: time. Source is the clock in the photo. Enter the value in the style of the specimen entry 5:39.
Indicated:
5:11
